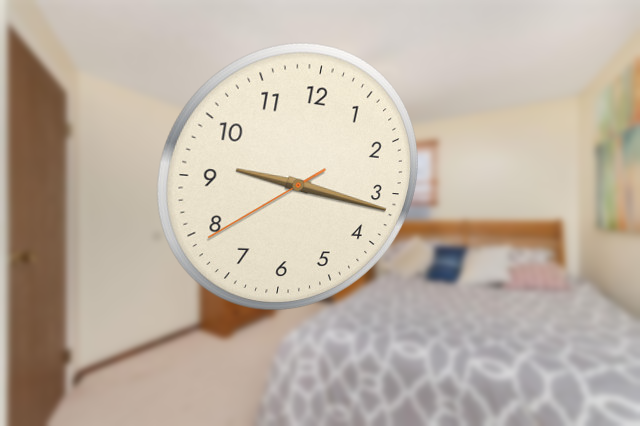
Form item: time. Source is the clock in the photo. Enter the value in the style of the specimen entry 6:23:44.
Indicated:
9:16:39
